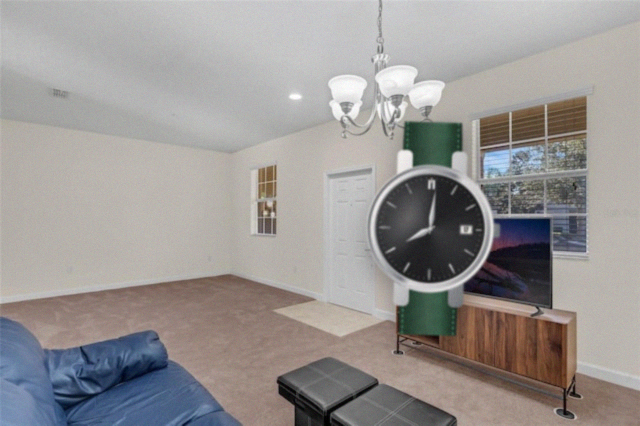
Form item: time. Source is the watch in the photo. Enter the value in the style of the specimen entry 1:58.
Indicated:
8:01
